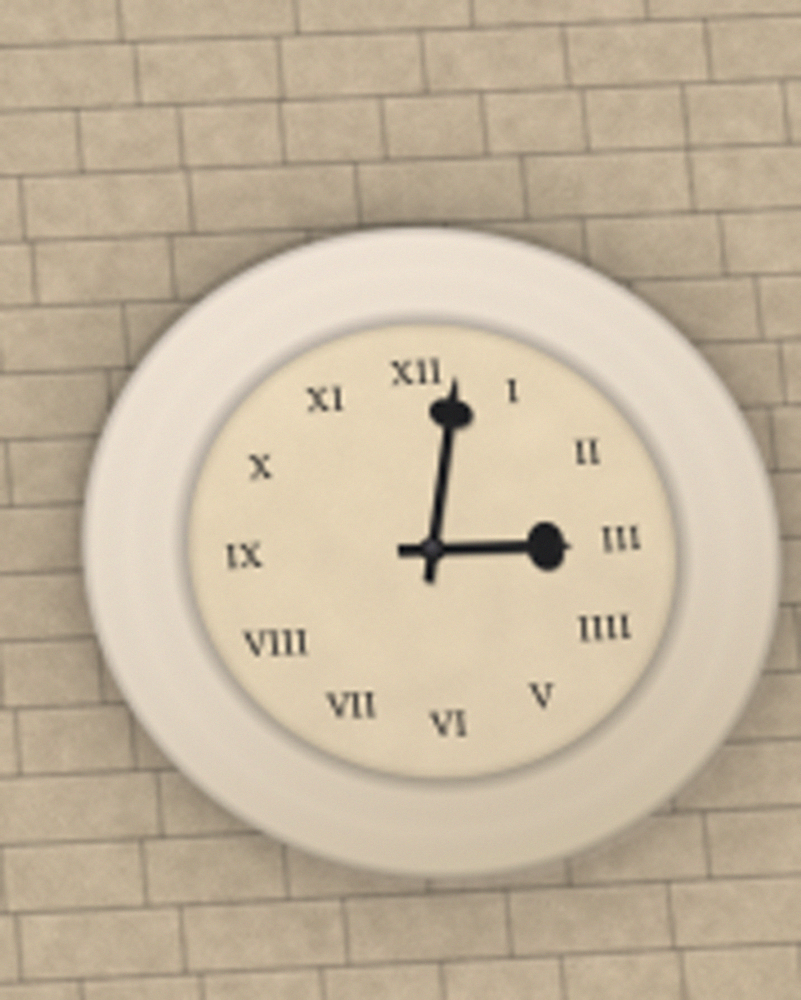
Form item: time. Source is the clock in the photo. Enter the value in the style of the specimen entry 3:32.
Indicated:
3:02
